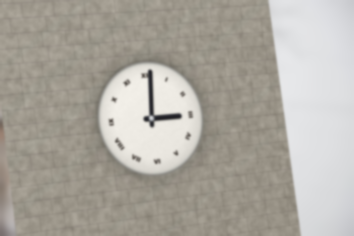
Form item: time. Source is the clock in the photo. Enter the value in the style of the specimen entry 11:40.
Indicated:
3:01
